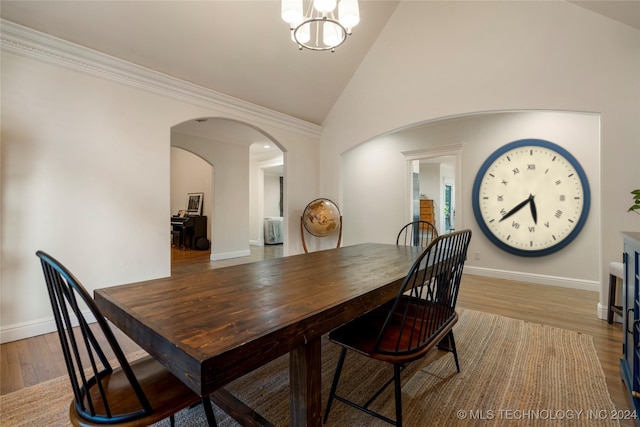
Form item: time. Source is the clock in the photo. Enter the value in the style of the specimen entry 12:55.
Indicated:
5:39
